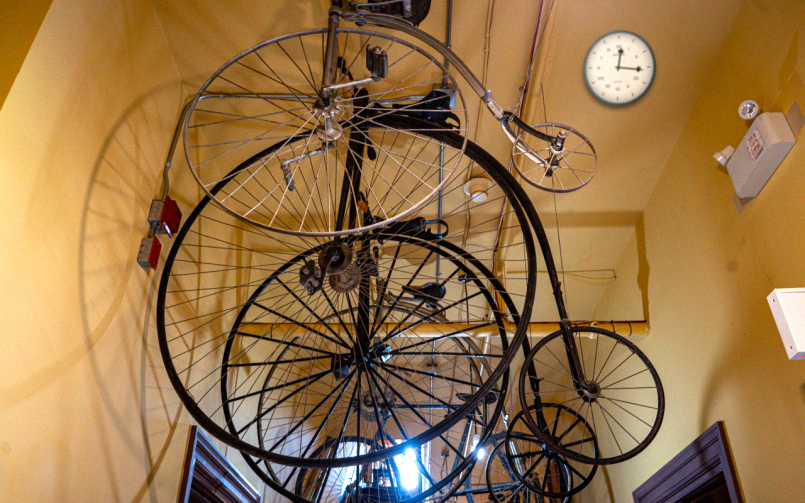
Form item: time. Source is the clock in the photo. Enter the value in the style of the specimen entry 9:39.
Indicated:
12:16
